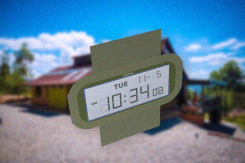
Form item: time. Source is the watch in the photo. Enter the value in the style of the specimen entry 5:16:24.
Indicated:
10:34:08
